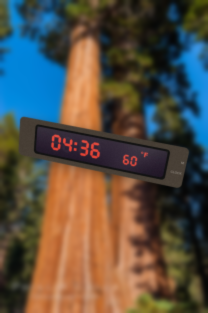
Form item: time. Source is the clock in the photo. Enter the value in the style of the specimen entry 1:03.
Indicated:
4:36
